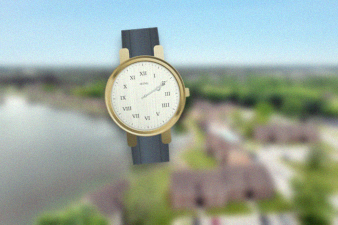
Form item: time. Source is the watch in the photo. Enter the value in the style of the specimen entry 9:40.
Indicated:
2:10
